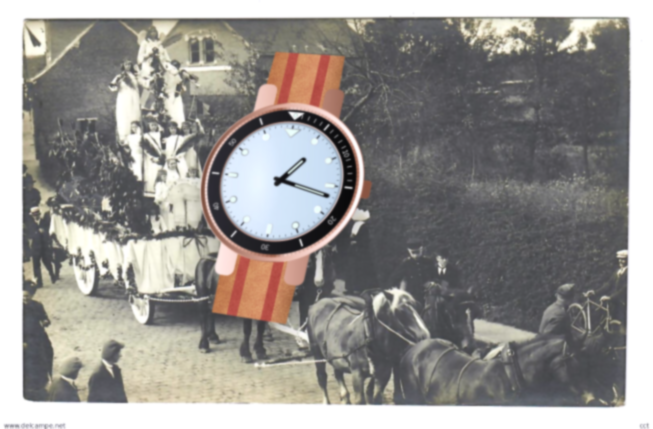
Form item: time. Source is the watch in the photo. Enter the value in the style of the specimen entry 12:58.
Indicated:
1:17
